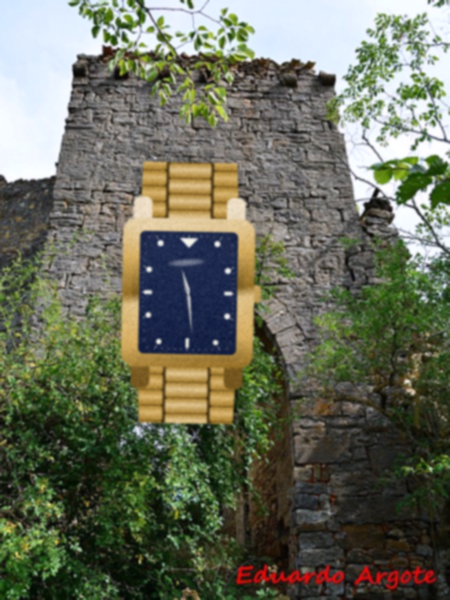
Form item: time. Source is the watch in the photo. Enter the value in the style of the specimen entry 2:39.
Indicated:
11:29
